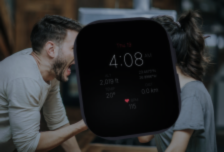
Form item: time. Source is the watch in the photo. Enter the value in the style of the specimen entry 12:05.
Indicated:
4:08
